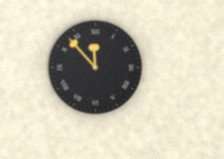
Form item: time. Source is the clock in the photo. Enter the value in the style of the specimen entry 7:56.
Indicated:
11:53
